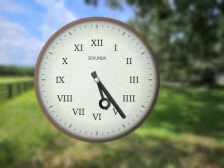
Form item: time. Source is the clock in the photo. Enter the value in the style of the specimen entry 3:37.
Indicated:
5:24
